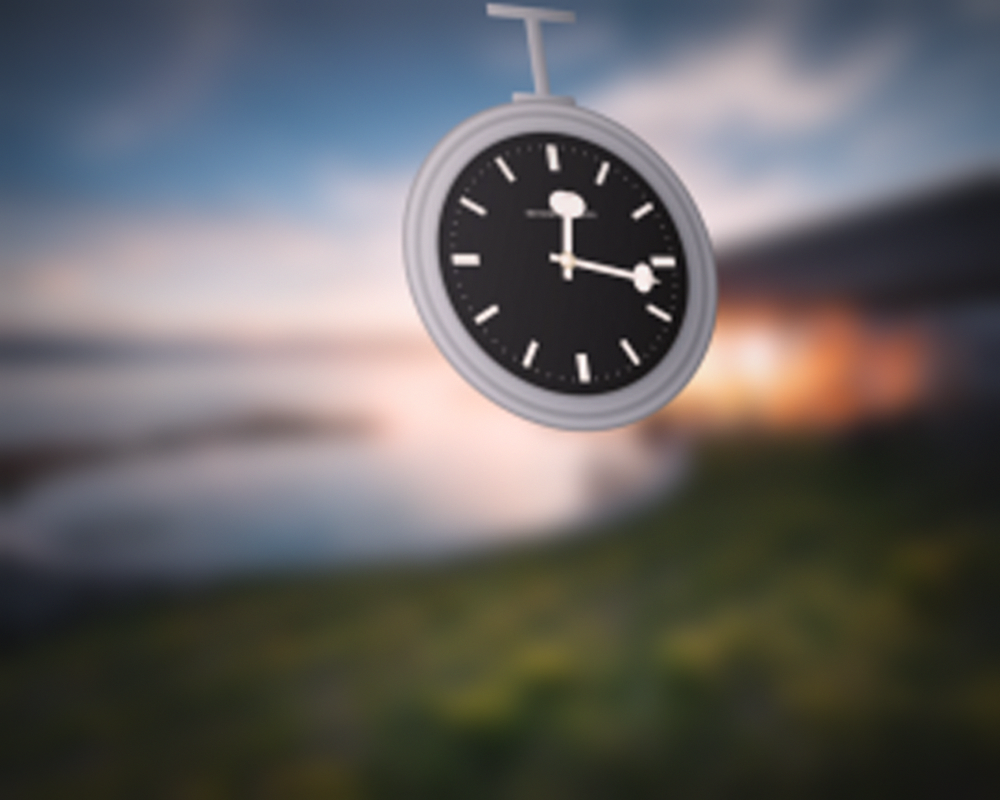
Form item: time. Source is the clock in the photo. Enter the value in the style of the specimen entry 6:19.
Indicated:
12:17
